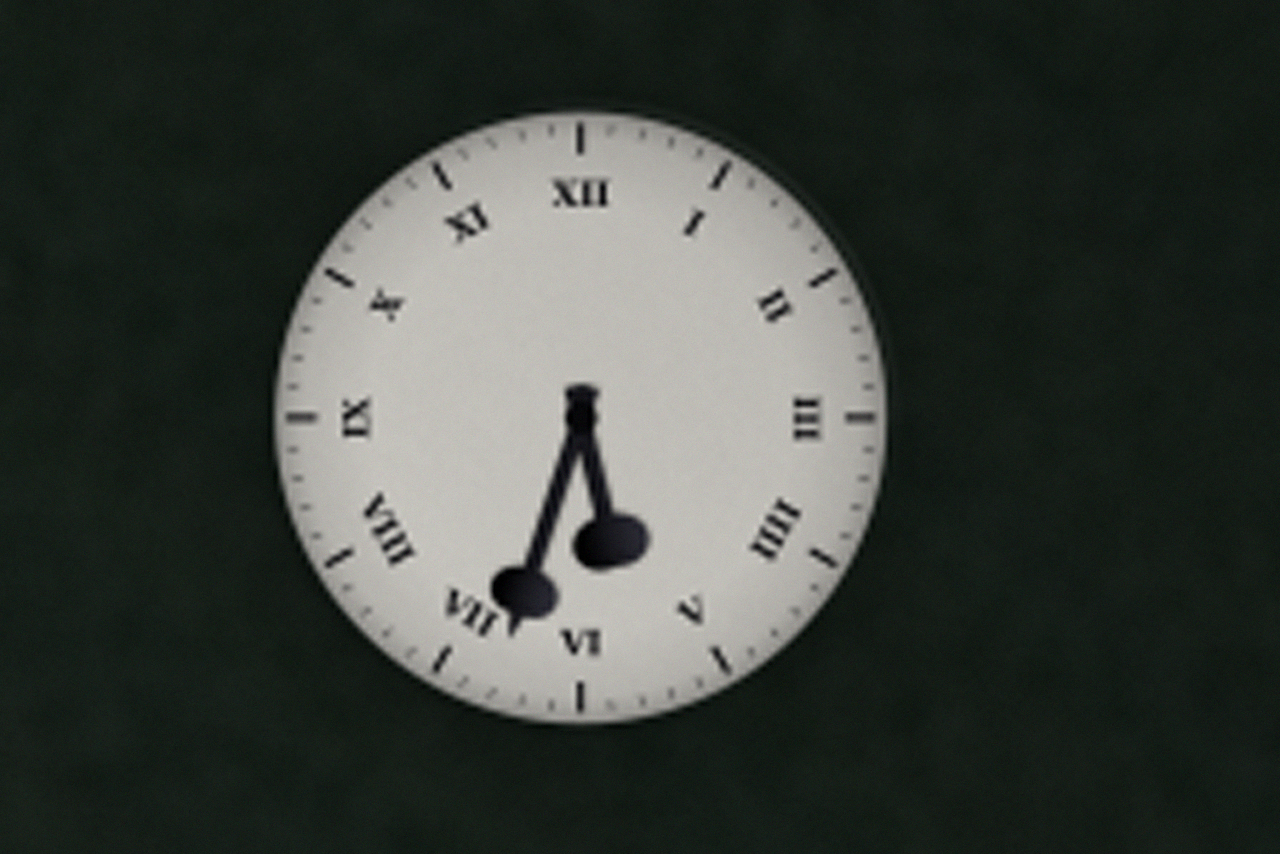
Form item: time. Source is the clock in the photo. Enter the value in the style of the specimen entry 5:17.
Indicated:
5:33
